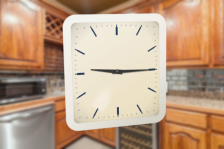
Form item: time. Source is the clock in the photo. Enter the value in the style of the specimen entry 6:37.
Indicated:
9:15
